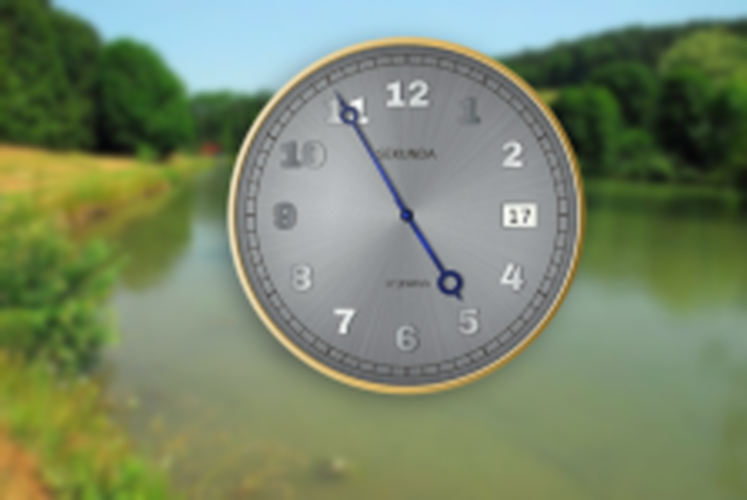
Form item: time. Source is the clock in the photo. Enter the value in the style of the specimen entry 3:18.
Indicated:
4:55
